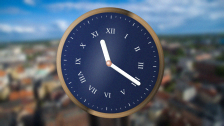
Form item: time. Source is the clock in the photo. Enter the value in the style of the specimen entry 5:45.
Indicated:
11:20
